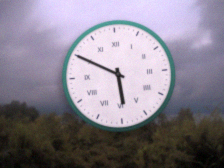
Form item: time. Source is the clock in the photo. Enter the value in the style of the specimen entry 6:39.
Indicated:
5:50
